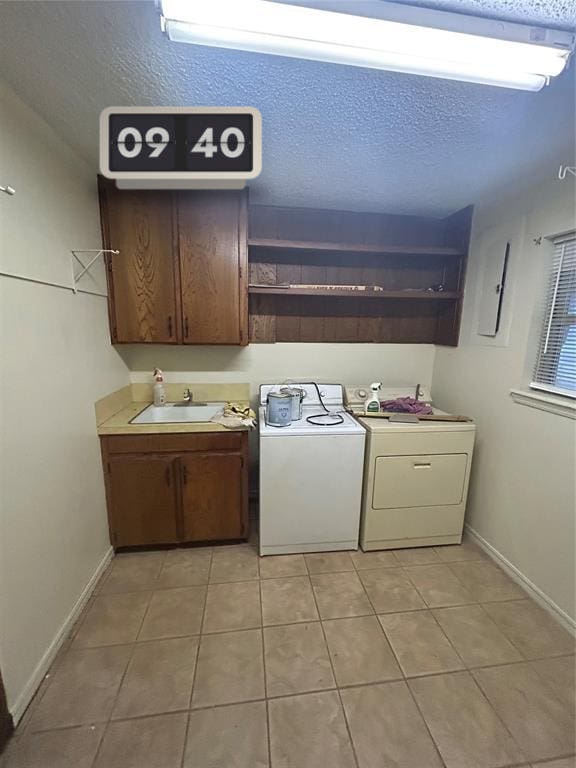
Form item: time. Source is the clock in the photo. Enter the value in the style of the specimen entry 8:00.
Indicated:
9:40
